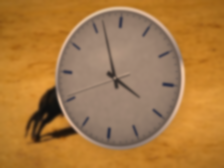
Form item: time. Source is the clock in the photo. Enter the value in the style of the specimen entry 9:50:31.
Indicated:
3:56:41
